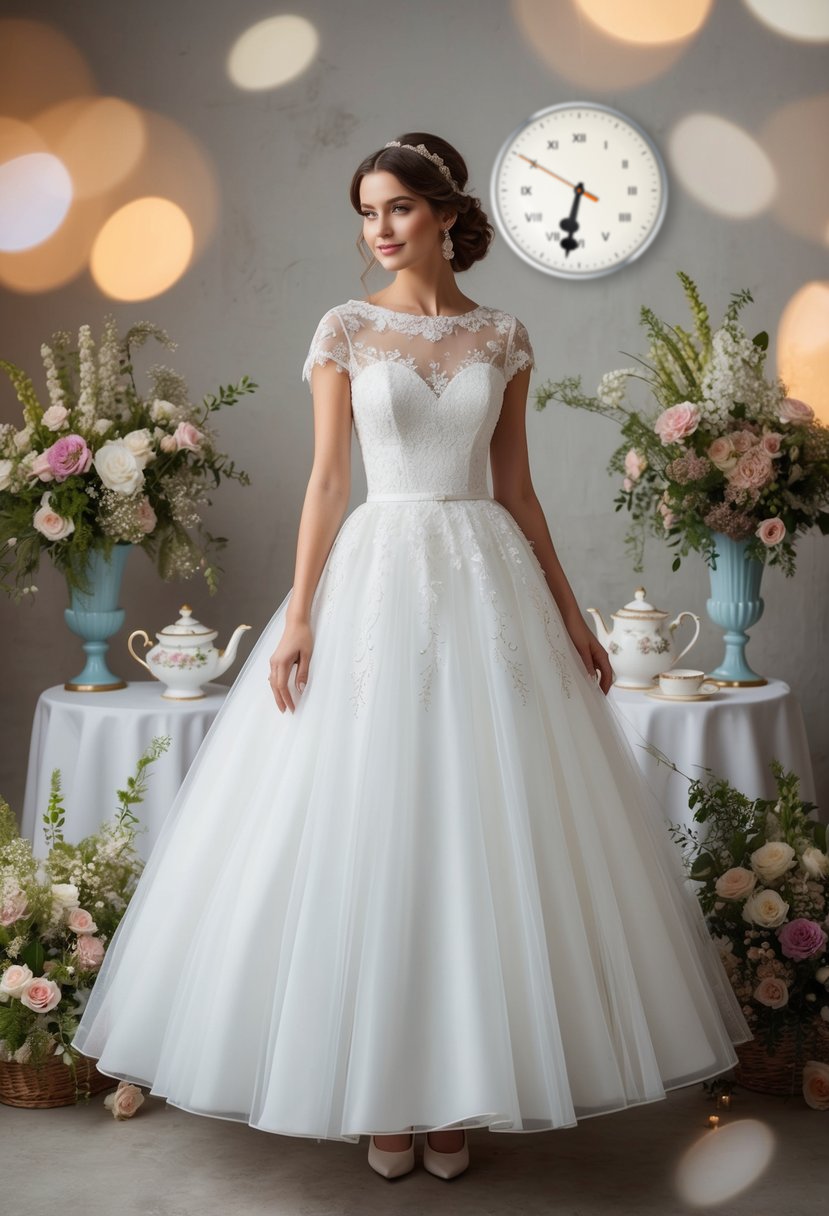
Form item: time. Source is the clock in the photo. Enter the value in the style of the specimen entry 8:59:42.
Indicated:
6:31:50
